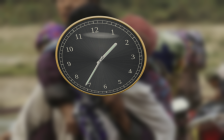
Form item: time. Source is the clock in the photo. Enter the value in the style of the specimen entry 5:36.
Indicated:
1:36
